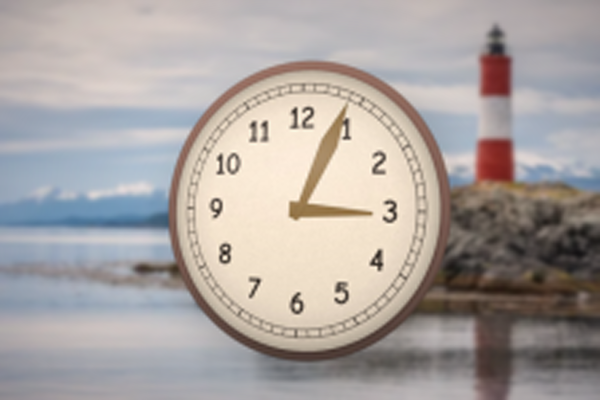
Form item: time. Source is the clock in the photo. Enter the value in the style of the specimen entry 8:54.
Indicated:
3:04
